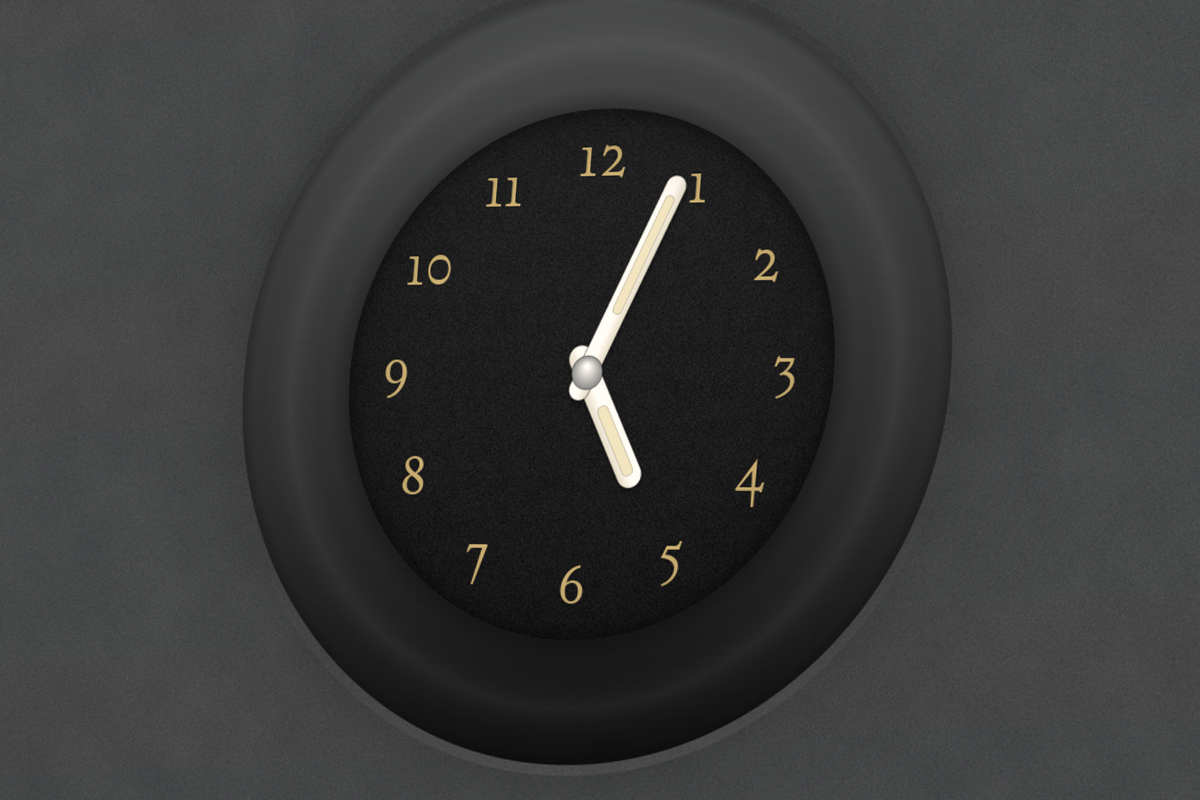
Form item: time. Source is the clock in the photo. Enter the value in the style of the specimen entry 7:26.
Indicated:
5:04
